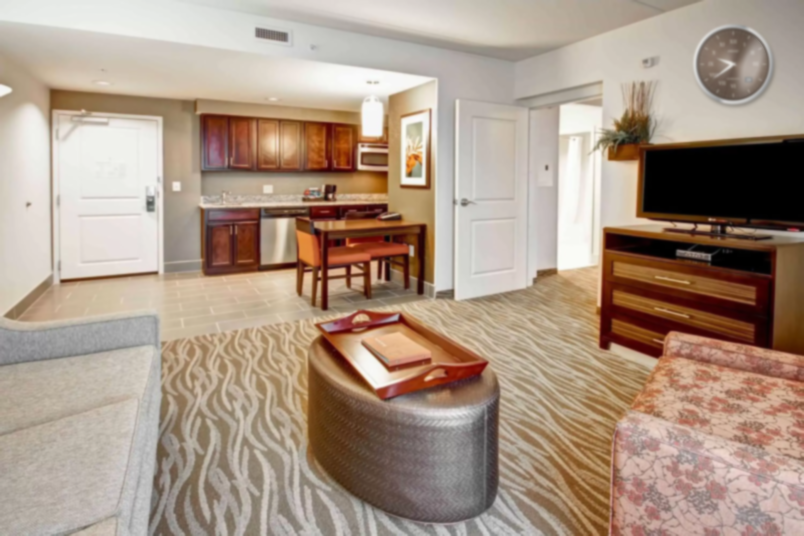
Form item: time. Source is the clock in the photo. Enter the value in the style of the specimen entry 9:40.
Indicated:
9:39
